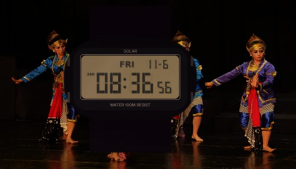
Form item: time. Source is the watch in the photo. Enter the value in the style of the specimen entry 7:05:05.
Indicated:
8:36:56
